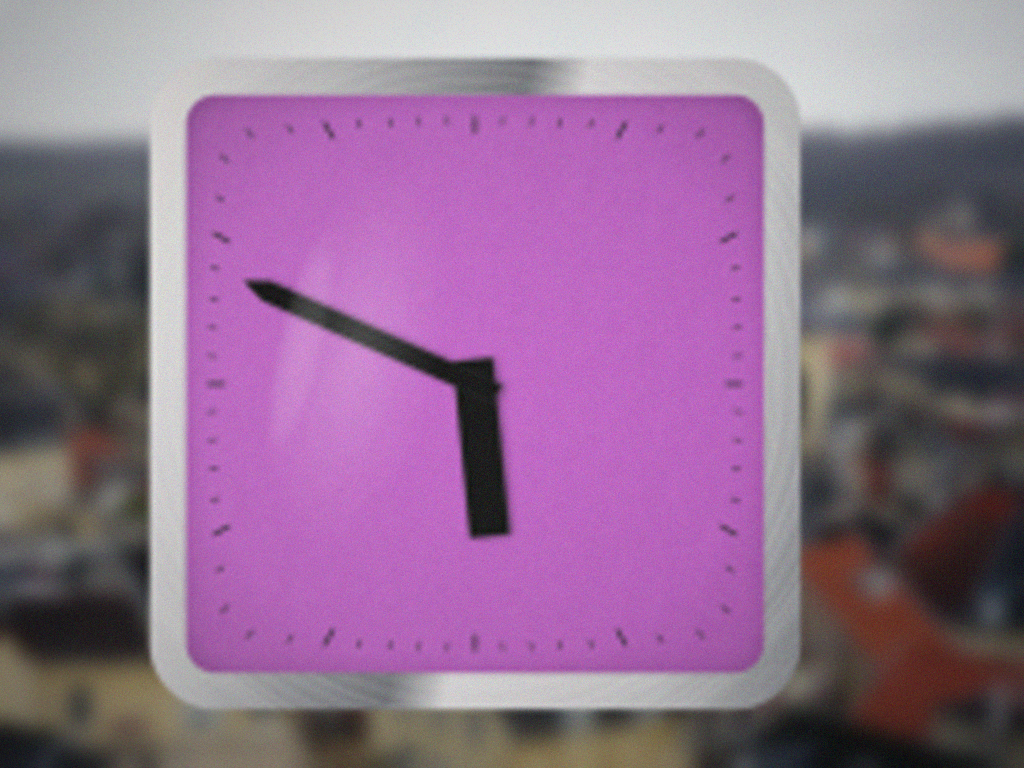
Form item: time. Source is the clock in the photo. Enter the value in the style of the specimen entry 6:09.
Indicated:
5:49
